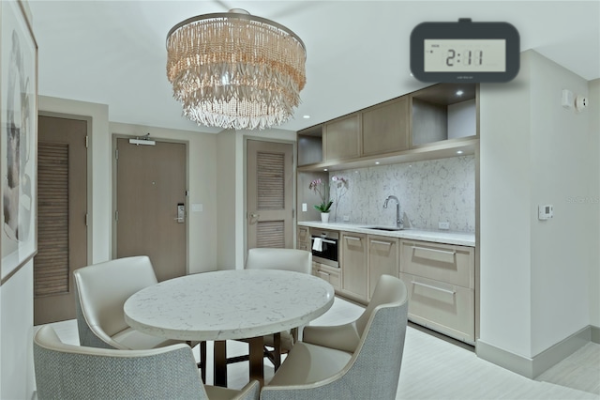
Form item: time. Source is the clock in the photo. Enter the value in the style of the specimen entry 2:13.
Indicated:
2:11
